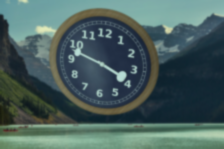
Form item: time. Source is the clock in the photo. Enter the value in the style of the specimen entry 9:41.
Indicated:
3:48
